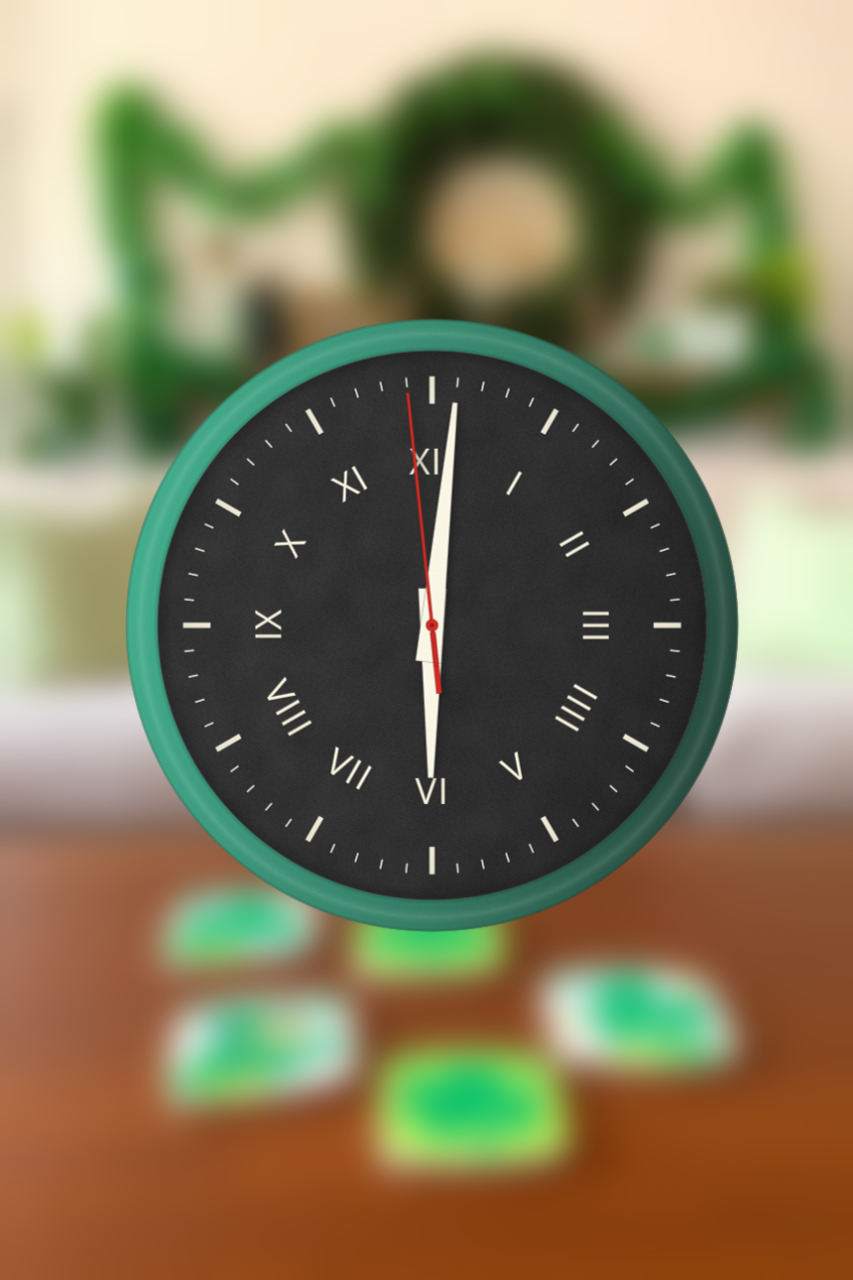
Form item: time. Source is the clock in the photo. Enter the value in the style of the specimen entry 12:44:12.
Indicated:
6:00:59
